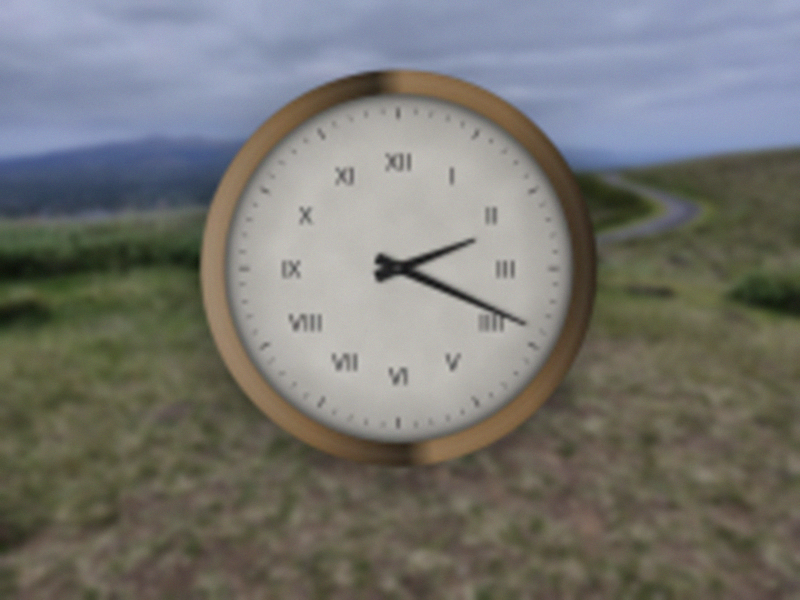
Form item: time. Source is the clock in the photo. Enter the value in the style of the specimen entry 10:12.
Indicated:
2:19
